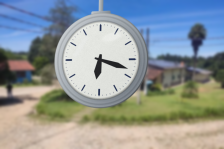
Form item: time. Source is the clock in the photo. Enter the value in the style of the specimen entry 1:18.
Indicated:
6:18
